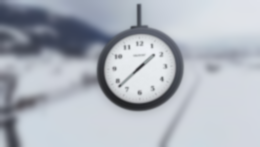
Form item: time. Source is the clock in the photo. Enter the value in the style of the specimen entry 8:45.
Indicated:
1:38
